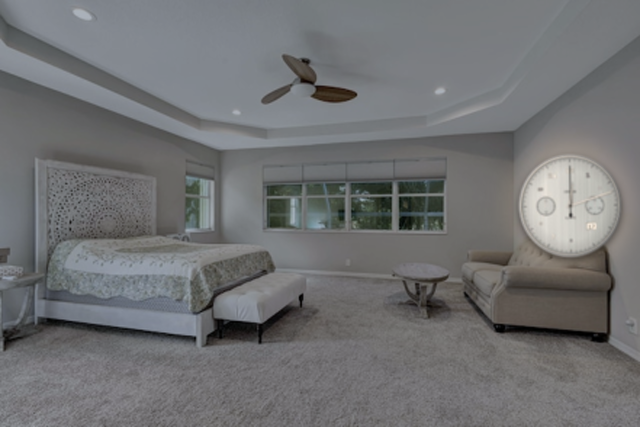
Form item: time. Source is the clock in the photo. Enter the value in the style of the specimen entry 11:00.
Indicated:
12:12
